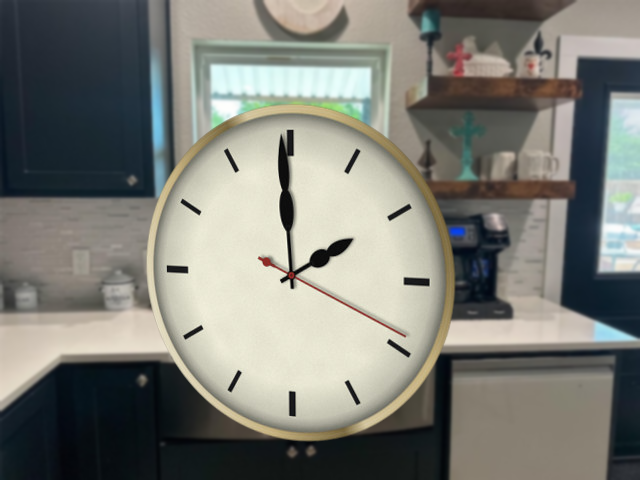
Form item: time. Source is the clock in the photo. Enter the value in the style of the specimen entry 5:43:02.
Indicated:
1:59:19
